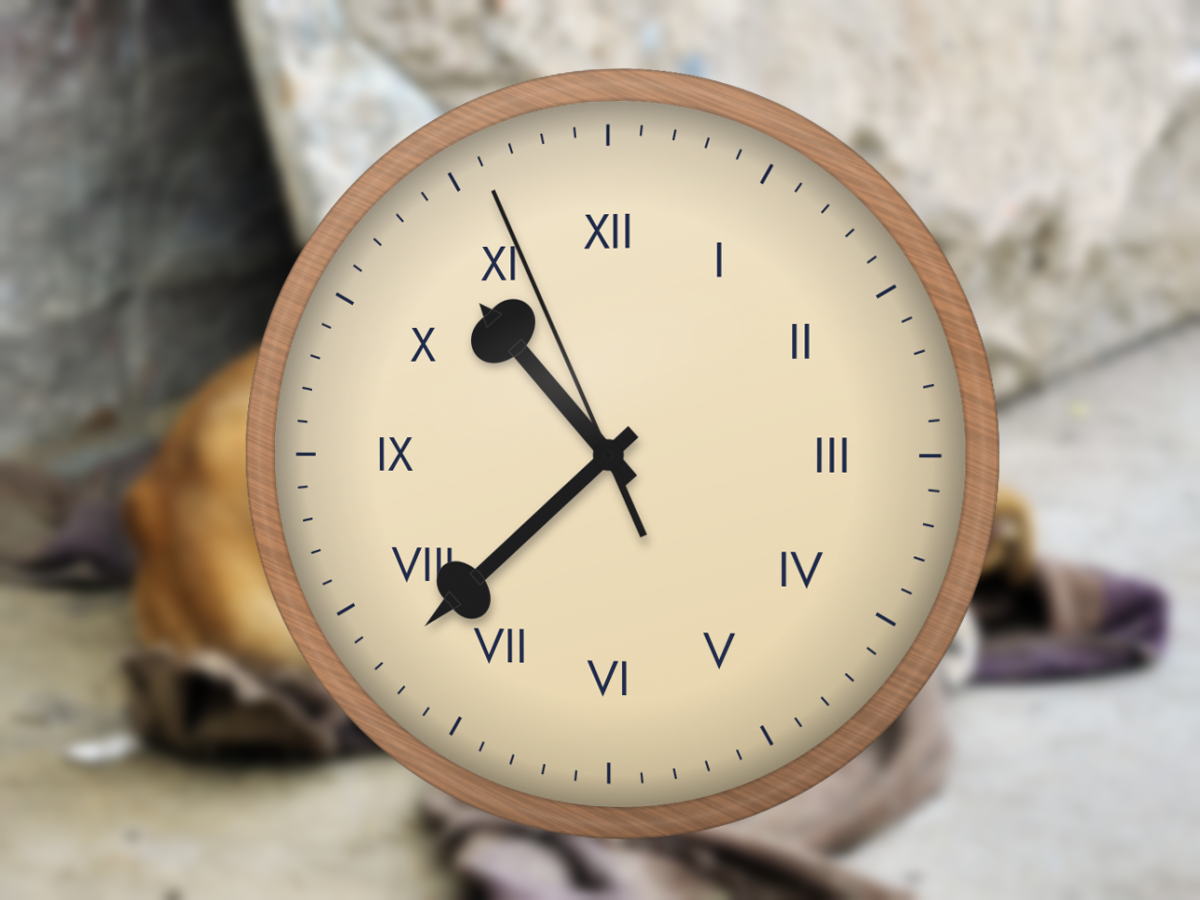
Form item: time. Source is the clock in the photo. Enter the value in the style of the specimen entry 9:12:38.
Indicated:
10:37:56
